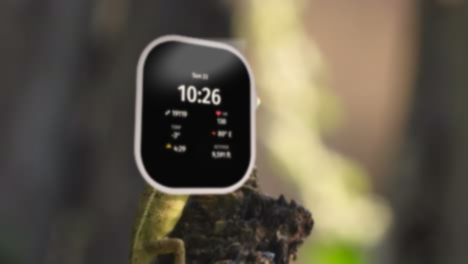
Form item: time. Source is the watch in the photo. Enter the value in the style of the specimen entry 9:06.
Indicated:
10:26
